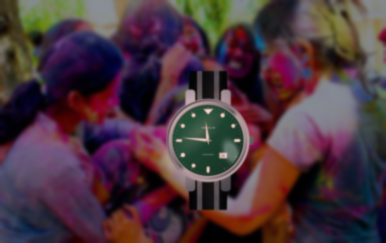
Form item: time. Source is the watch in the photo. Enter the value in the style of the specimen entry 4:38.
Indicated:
11:46
